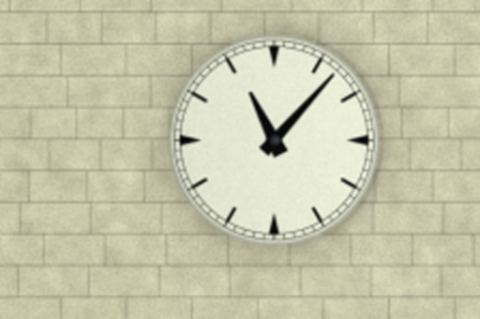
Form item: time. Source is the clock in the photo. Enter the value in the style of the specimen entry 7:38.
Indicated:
11:07
